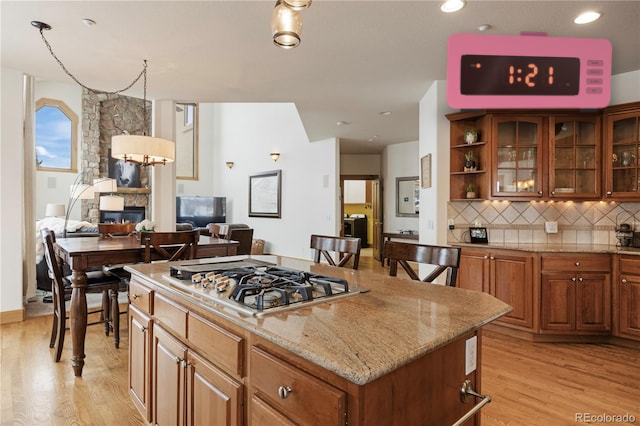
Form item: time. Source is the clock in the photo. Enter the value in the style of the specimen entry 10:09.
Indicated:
1:21
